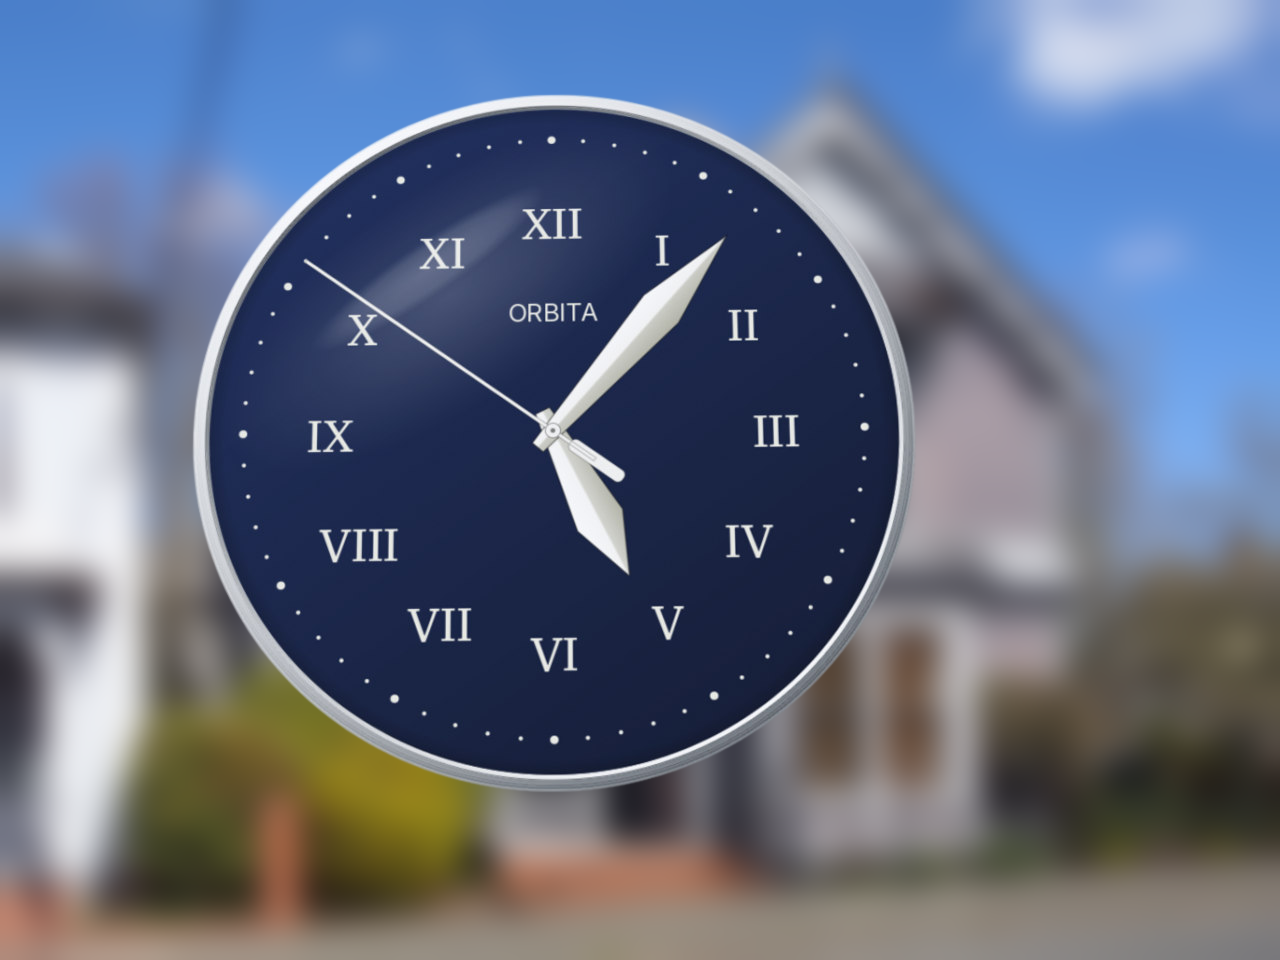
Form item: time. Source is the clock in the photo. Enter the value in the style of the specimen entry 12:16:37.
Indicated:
5:06:51
